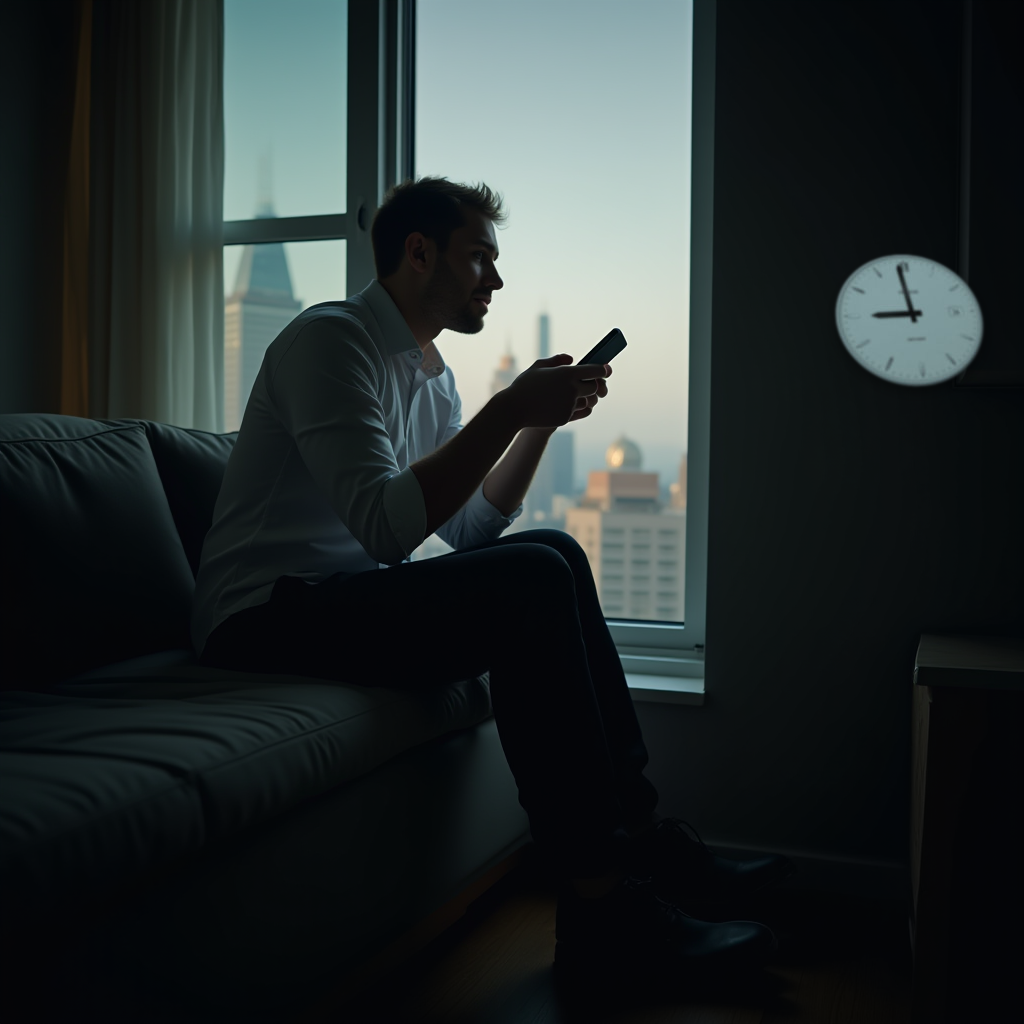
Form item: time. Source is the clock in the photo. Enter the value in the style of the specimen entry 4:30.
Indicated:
8:59
